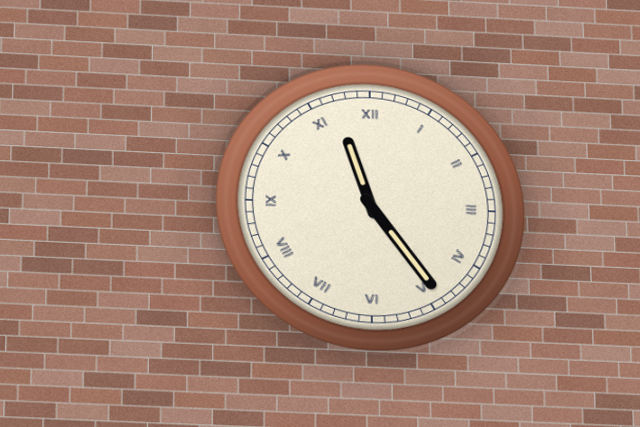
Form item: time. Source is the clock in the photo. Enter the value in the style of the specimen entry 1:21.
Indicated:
11:24
